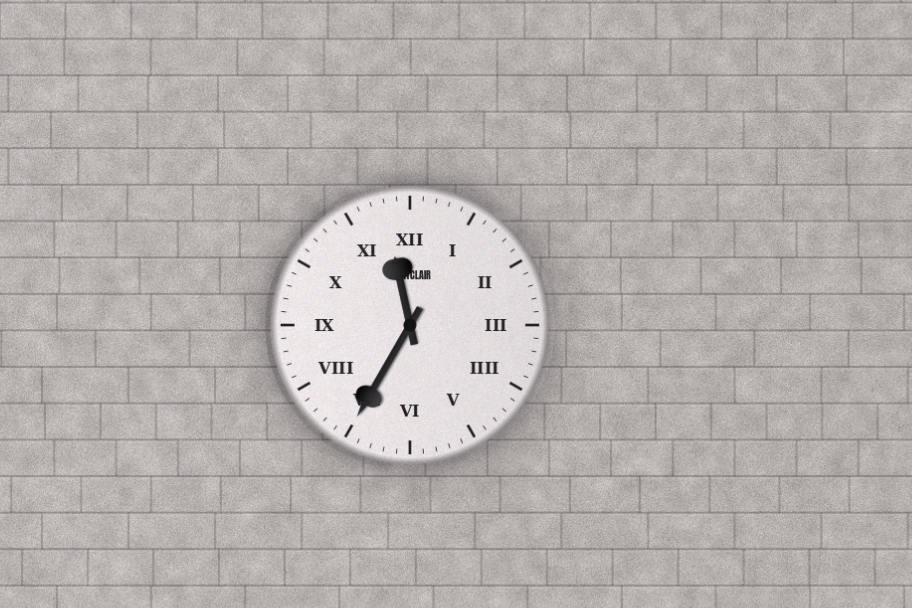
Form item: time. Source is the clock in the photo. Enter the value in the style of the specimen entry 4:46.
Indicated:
11:35
